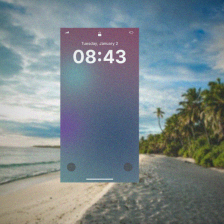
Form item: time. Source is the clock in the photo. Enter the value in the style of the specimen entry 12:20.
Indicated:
8:43
